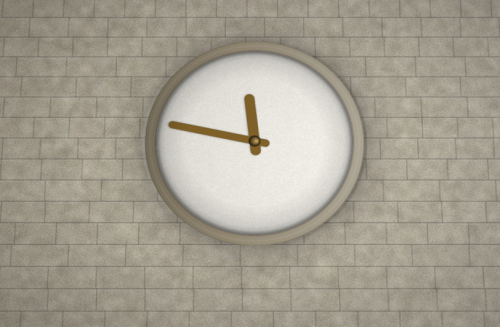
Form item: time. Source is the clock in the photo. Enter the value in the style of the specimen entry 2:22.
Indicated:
11:47
